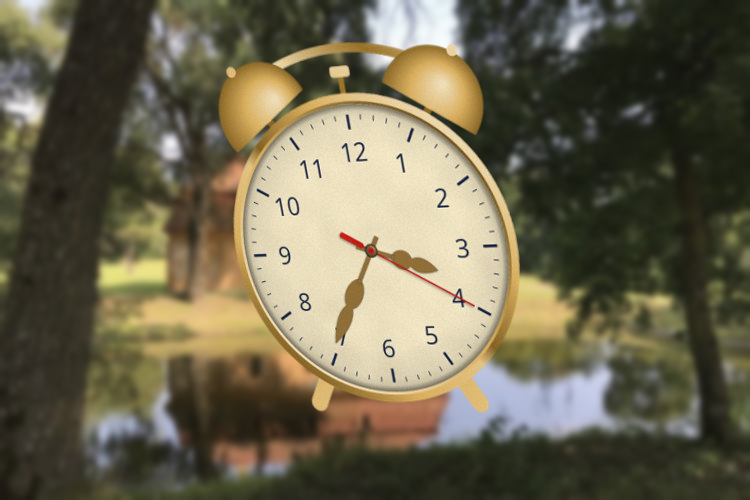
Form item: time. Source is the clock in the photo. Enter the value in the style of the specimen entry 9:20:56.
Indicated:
3:35:20
